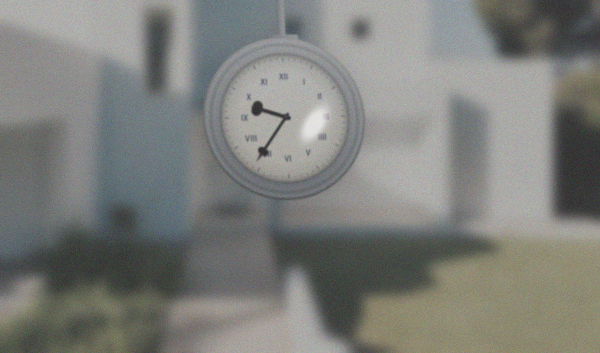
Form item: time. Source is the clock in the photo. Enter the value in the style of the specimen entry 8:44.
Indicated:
9:36
